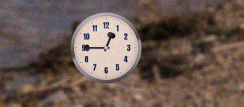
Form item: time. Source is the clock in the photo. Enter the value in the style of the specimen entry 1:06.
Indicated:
12:45
